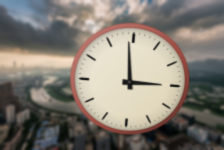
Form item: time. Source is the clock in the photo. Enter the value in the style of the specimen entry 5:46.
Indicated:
2:59
